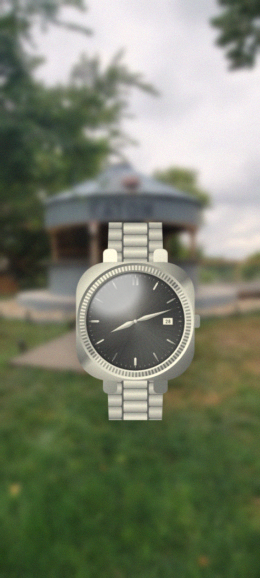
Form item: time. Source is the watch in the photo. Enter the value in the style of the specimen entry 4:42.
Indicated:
8:12
